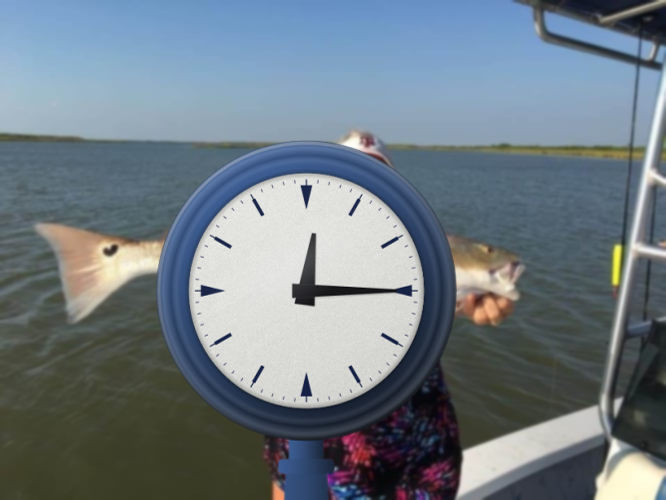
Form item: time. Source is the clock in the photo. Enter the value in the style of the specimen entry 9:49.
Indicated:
12:15
